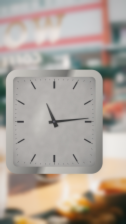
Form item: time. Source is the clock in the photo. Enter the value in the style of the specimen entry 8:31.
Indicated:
11:14
